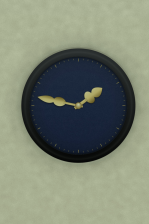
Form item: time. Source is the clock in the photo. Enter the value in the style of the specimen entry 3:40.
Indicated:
1:47
